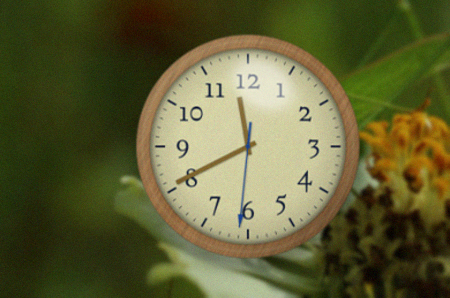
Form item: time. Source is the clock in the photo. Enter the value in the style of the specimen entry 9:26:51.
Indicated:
11:40:31
